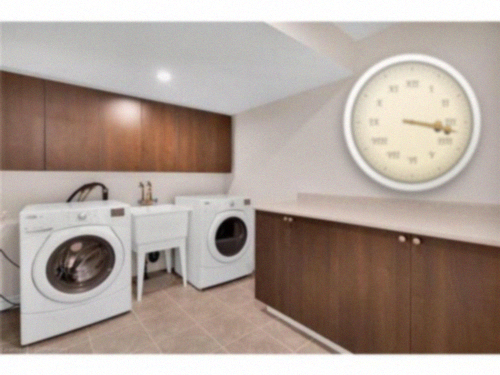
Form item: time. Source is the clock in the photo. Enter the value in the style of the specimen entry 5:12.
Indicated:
3:17
